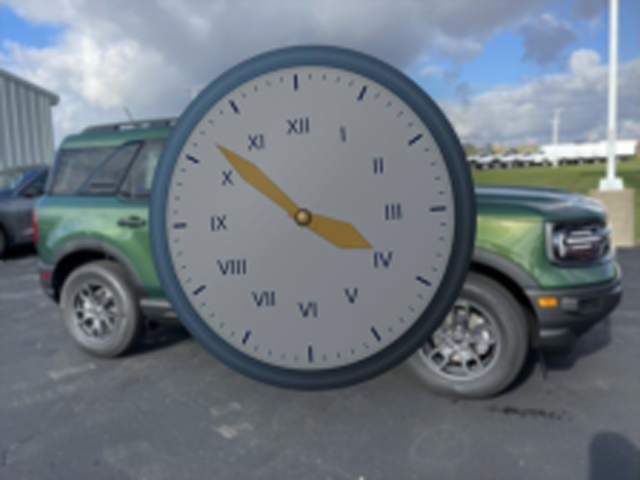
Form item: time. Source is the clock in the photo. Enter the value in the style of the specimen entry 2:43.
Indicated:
3:52
